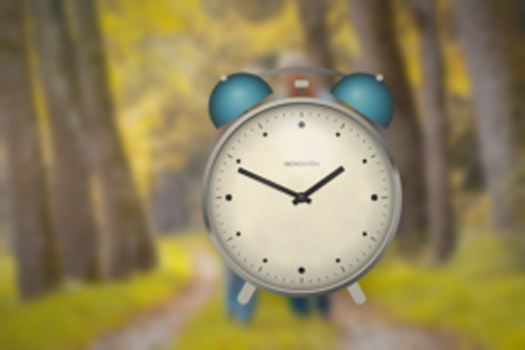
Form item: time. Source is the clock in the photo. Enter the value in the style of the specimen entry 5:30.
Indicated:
1:49
